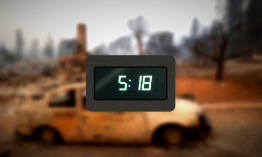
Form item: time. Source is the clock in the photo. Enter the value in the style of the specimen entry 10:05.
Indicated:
5:18
